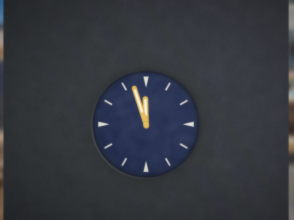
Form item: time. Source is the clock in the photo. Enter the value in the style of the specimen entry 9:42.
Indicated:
11:57
